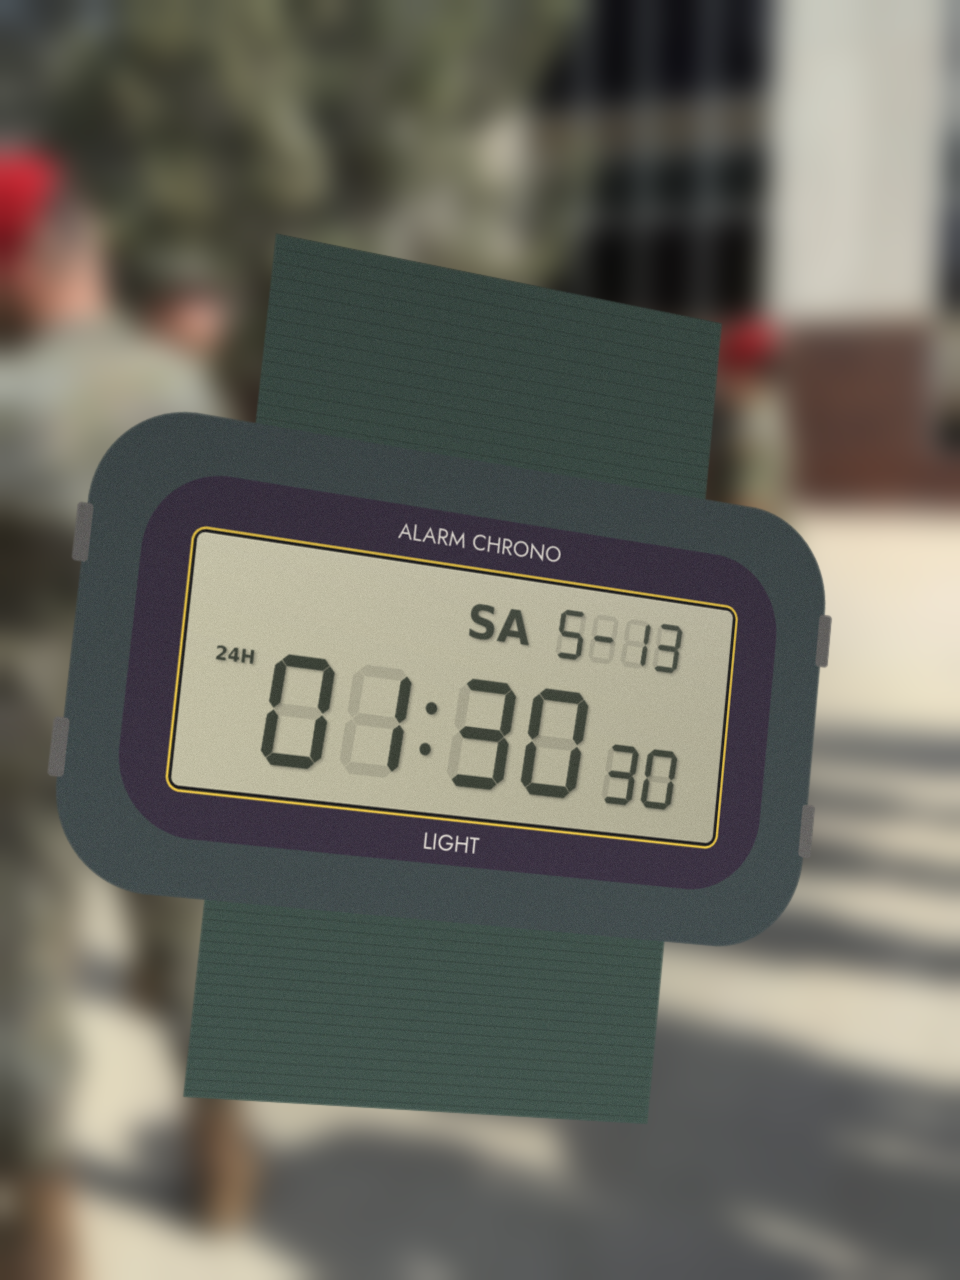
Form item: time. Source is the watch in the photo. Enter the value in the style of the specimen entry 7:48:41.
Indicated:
1:30:30
